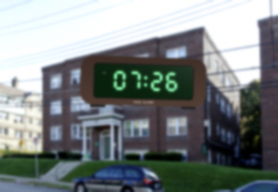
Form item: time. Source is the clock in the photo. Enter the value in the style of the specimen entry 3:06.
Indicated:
7:26
